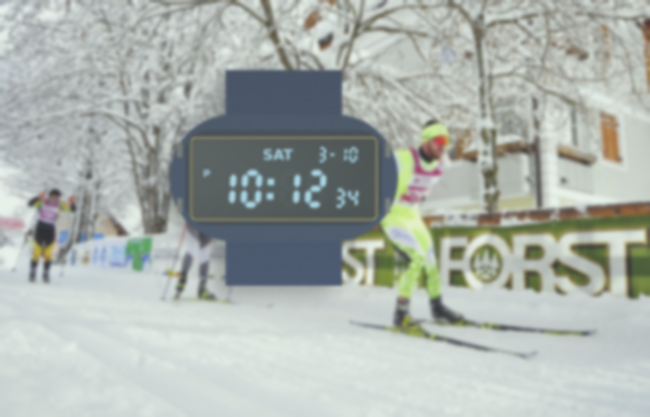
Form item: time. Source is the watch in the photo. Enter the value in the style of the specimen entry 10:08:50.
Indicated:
10:12:34
